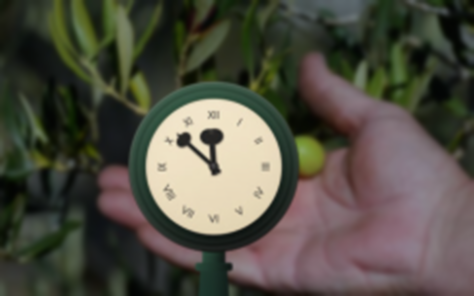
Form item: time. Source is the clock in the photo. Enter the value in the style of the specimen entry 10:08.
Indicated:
11:52
